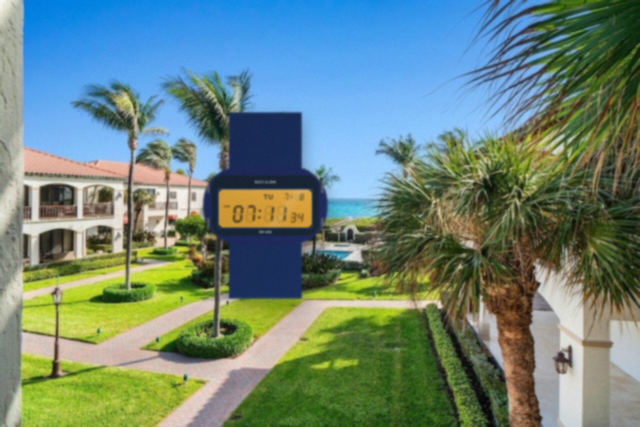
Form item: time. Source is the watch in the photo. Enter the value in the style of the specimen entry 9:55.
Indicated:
7:11
